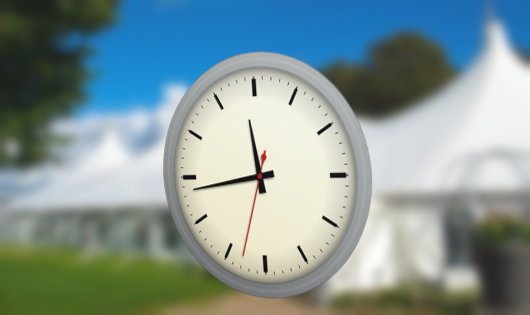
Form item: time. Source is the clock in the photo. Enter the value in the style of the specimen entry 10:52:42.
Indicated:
11:43:33
